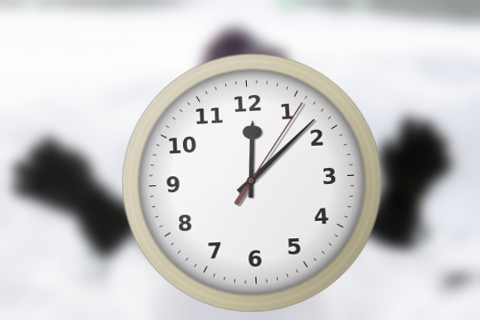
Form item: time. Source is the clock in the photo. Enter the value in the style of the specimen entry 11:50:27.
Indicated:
12:08:06
